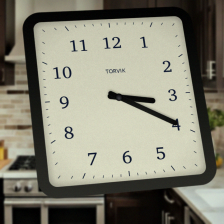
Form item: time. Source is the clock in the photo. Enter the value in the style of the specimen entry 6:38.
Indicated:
3:20
